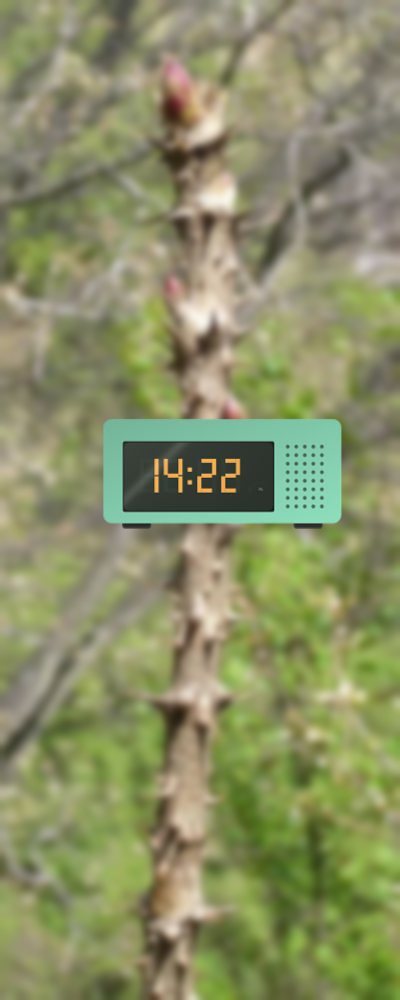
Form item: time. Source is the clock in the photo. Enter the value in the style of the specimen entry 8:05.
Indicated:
14:22
